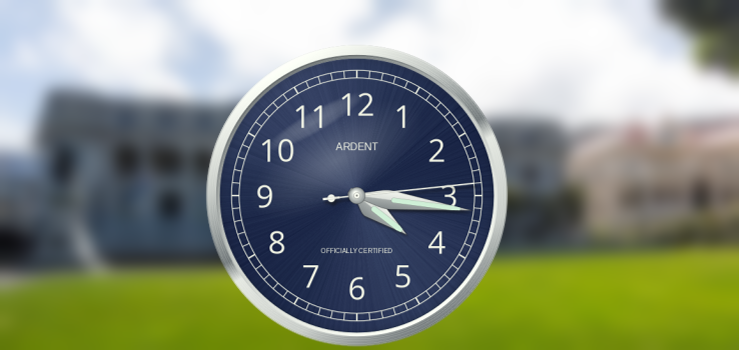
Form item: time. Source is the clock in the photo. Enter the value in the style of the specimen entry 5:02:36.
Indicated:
4:16:14
